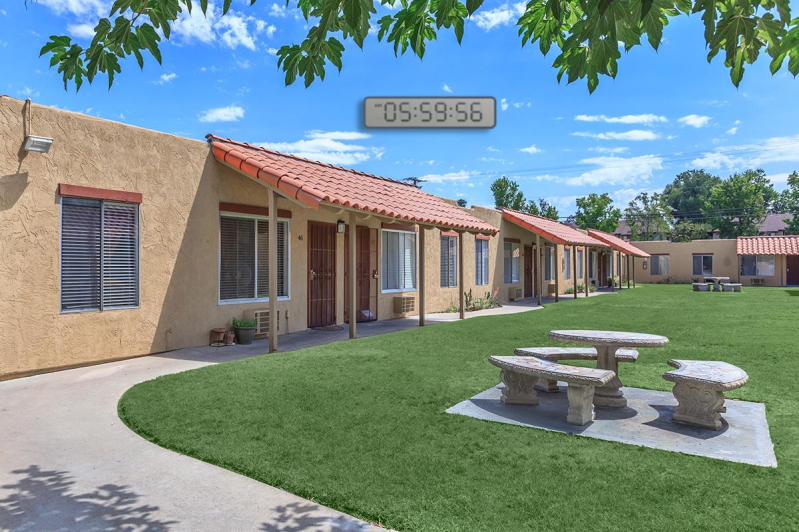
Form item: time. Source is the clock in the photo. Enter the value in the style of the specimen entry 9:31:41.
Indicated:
5:59:56
